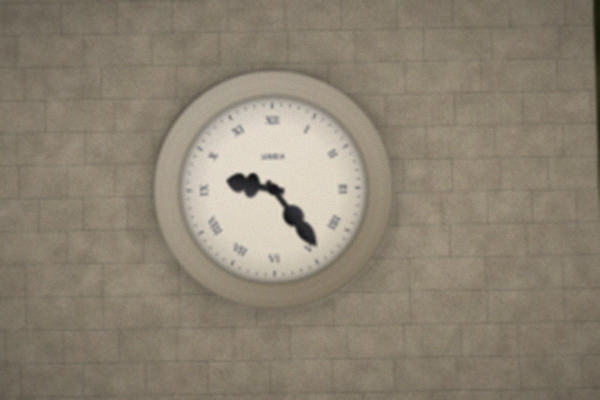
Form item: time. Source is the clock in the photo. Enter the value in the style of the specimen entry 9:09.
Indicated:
9:24
